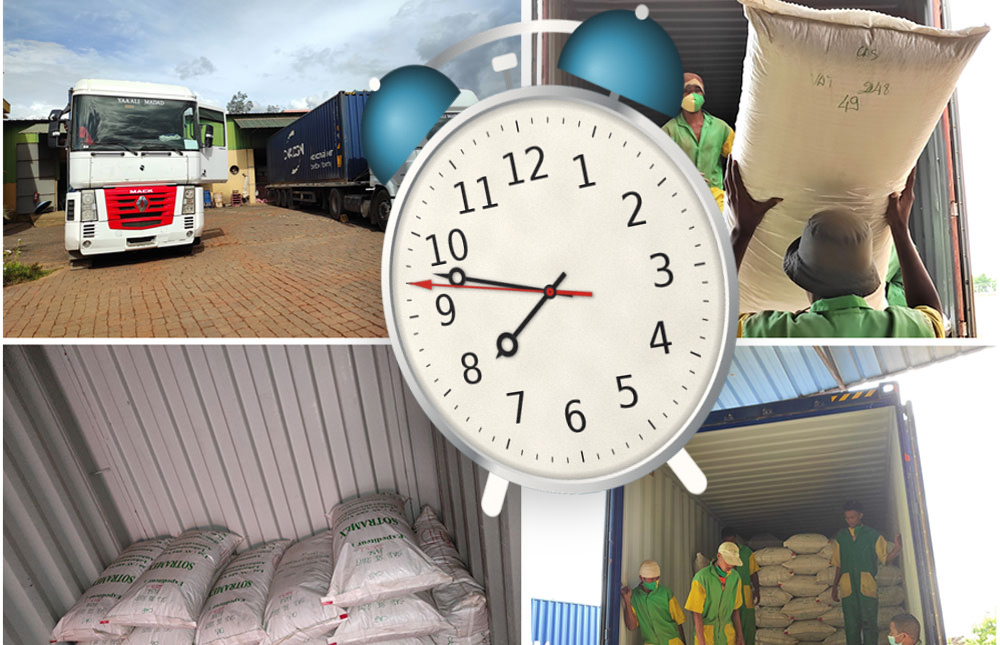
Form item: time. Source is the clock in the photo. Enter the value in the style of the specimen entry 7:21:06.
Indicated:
7:47:47
